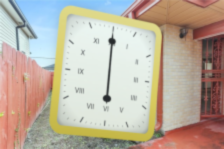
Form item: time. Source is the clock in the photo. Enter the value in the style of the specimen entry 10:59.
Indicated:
6:00
